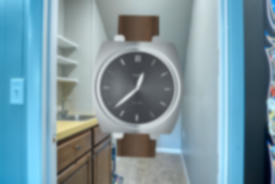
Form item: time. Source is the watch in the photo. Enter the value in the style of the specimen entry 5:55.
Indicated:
12:38
